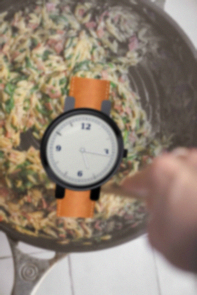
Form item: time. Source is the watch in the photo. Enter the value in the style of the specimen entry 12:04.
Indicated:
5:16
